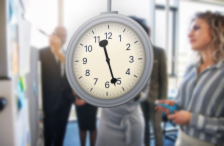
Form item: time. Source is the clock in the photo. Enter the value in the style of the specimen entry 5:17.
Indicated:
11:27
